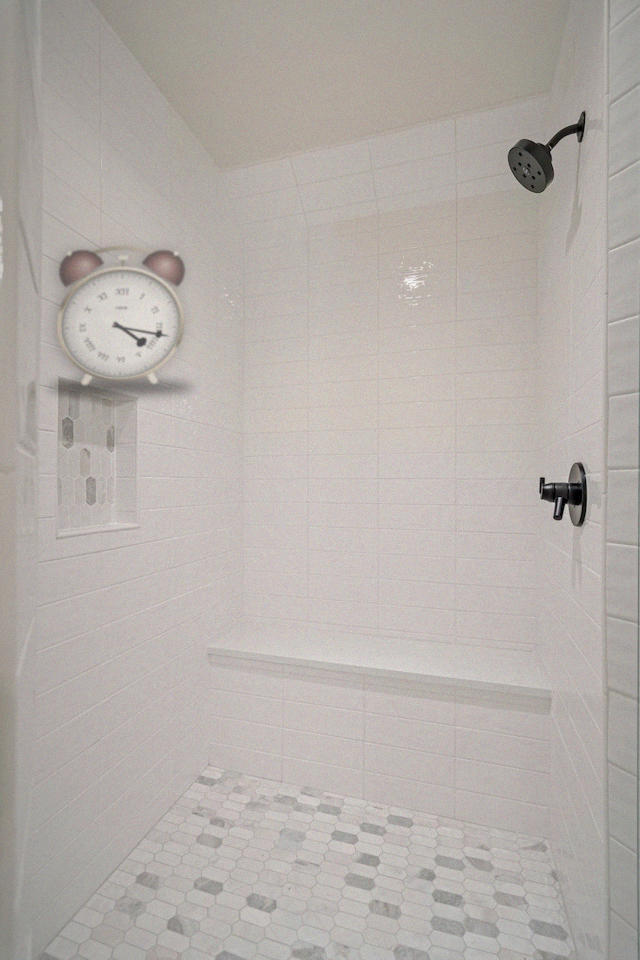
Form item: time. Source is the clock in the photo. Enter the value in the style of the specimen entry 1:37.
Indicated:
4:17
